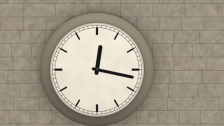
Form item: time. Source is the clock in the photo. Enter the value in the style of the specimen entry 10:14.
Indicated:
12:17
